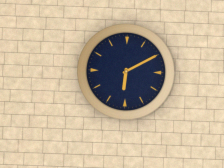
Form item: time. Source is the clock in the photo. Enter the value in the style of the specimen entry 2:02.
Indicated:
6:10
